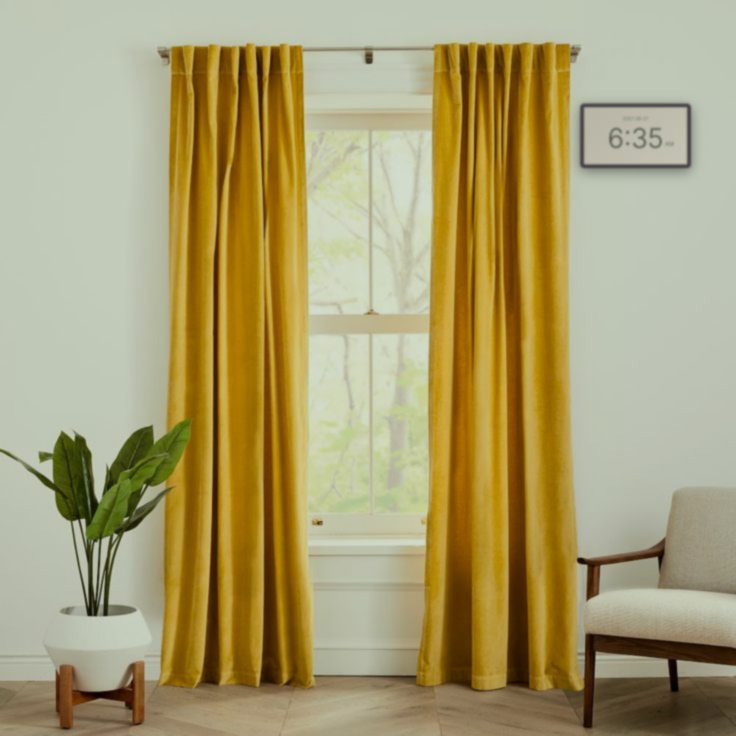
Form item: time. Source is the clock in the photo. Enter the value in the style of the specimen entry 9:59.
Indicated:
6:35
